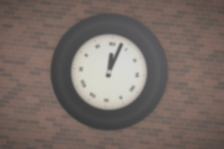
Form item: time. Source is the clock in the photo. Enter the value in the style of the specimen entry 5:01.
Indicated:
12:03
